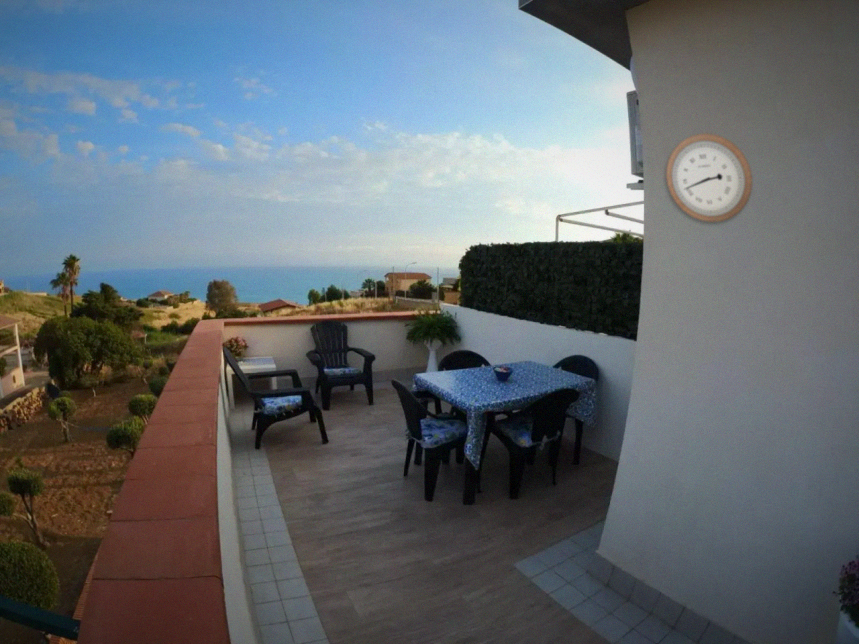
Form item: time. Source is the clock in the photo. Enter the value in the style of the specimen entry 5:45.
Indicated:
2:42
